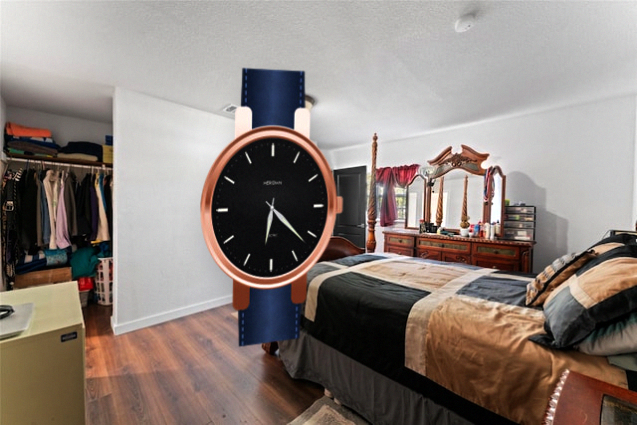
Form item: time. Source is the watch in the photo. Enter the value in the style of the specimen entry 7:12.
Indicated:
6:22
